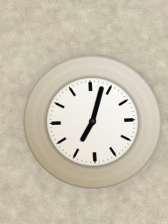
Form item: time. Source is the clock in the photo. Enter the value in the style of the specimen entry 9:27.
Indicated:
7:03
